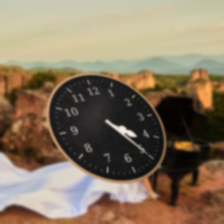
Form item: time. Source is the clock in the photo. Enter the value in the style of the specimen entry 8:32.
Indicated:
4:25
